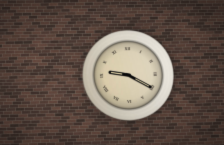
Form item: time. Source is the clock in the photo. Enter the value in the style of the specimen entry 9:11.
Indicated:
9:20
